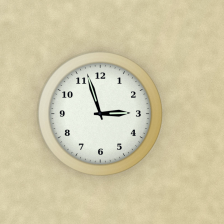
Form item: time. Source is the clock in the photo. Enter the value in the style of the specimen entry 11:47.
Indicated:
2:57
